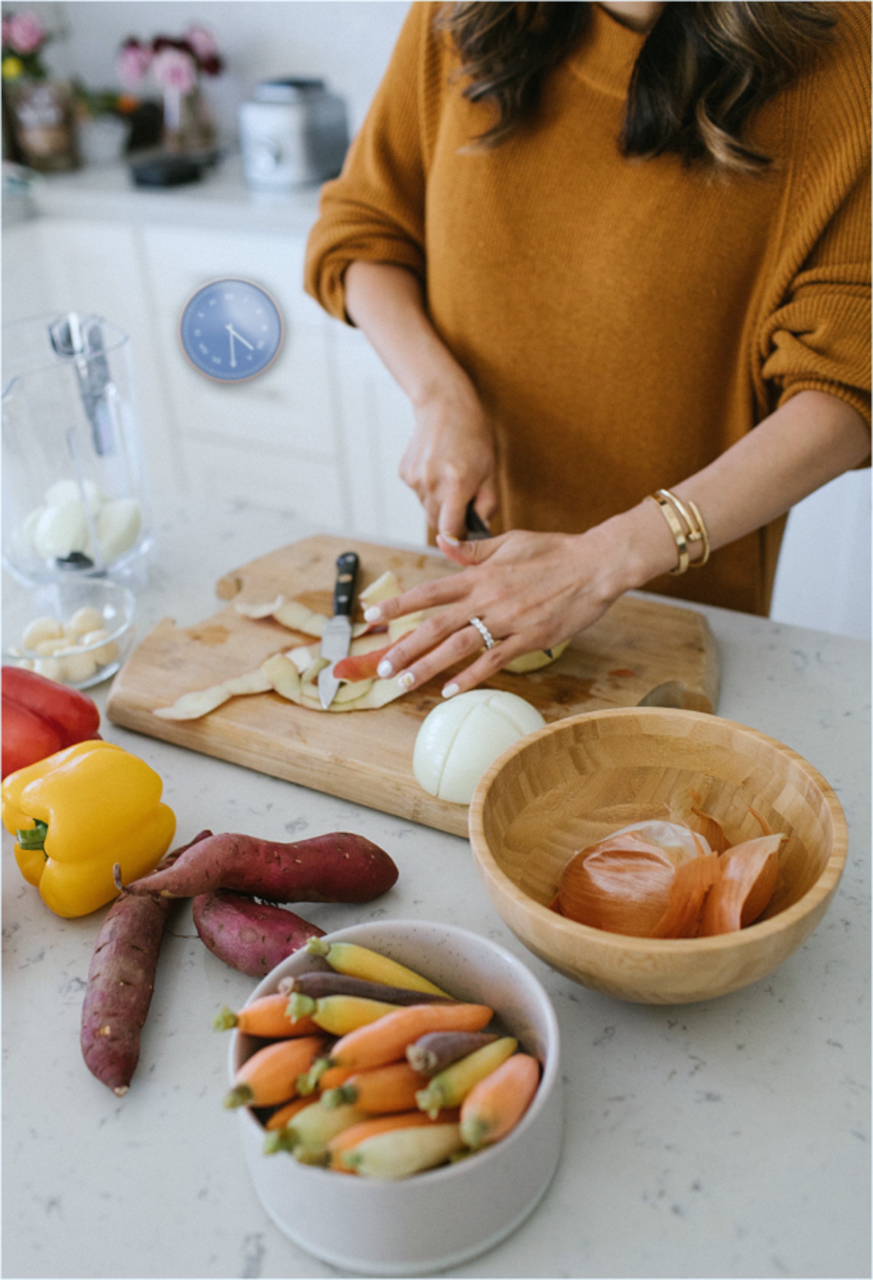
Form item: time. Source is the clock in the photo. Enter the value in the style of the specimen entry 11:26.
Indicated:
4:30
